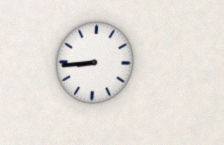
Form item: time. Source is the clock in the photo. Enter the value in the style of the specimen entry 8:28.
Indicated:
8:44
